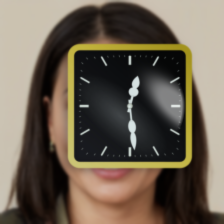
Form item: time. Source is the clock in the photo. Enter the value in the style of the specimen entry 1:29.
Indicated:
12:29
